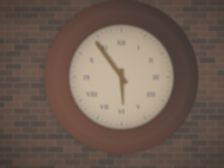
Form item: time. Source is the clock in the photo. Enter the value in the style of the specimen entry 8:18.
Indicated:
5:54
